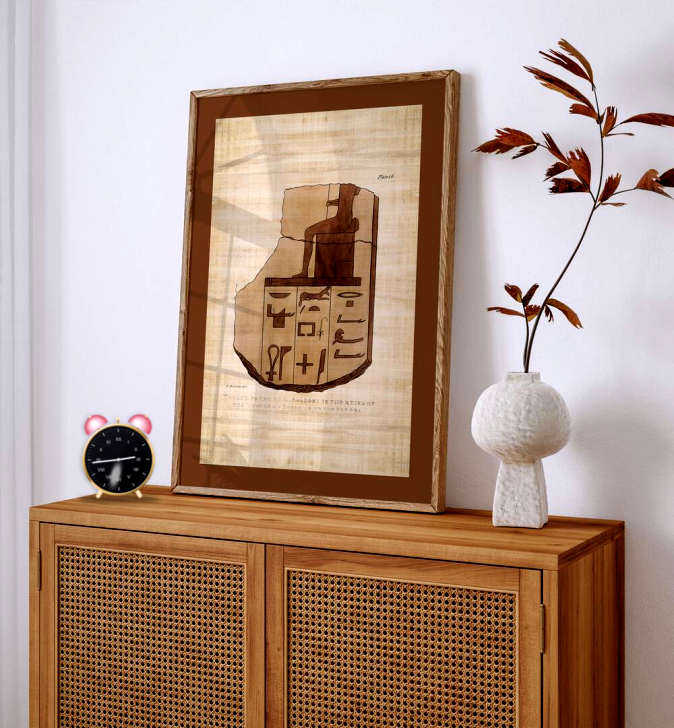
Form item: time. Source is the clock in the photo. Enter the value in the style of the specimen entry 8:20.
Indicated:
2:44
